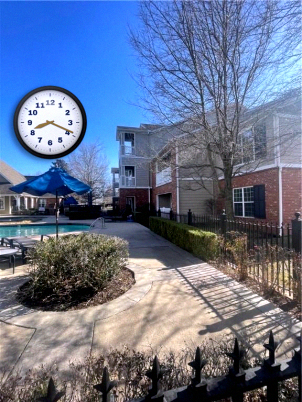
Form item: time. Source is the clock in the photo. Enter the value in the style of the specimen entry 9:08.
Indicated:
8:19
